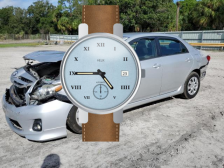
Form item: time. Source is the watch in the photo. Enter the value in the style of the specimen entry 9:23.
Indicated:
4:45
